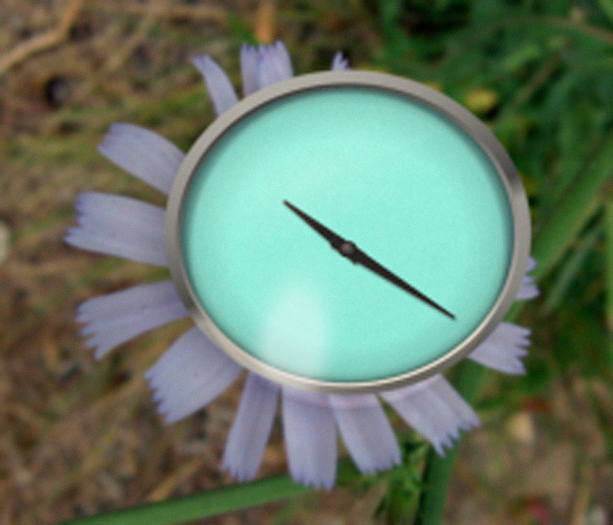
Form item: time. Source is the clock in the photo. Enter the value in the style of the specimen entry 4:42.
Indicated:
10:21
